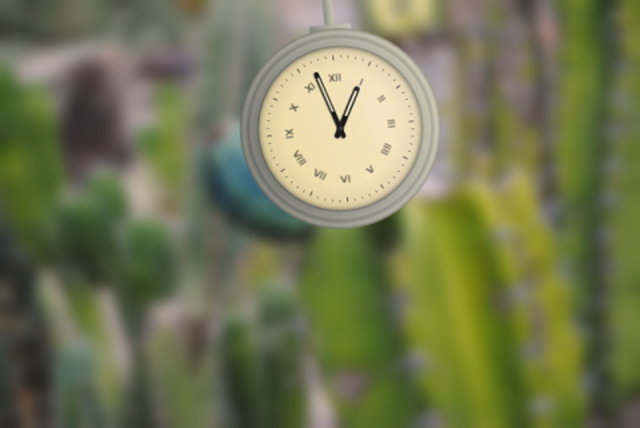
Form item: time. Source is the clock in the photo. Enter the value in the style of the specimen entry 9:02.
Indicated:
12:57
